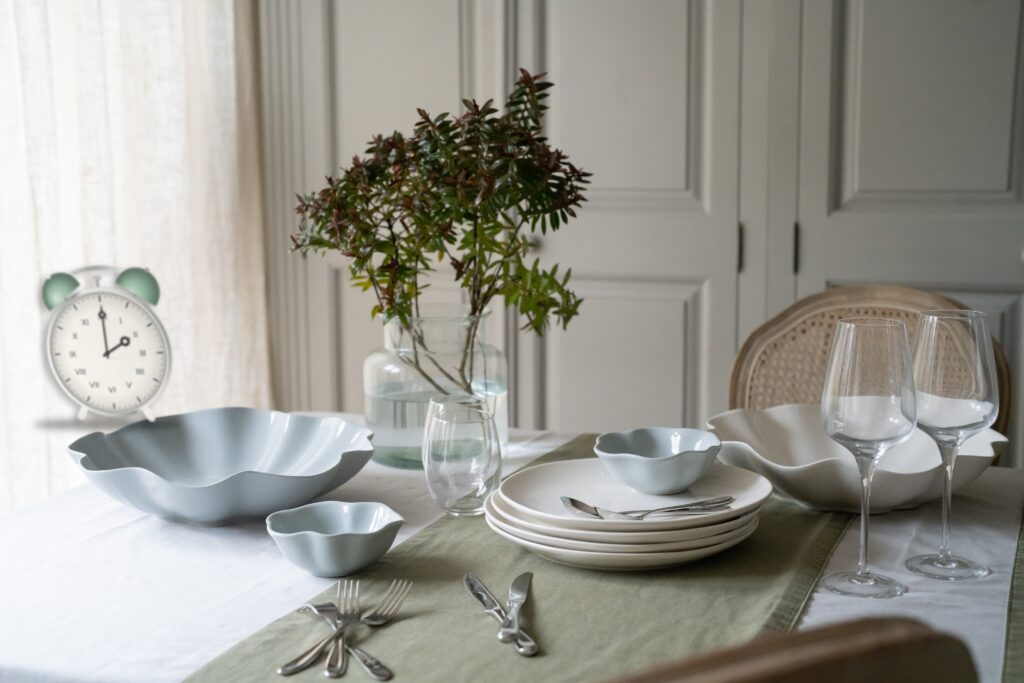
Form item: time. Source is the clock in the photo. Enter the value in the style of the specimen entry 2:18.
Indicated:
2:00
